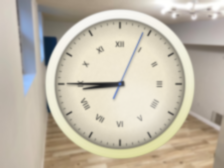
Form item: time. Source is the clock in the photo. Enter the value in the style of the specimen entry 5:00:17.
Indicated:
8:45:04
